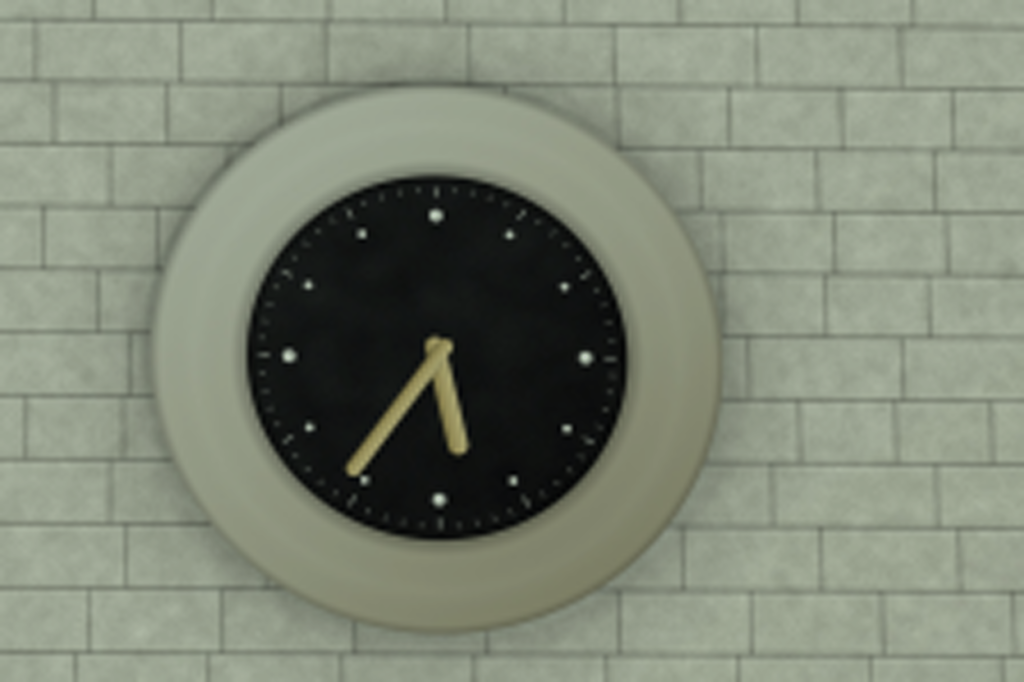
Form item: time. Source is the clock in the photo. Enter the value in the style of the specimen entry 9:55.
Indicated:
5:36
